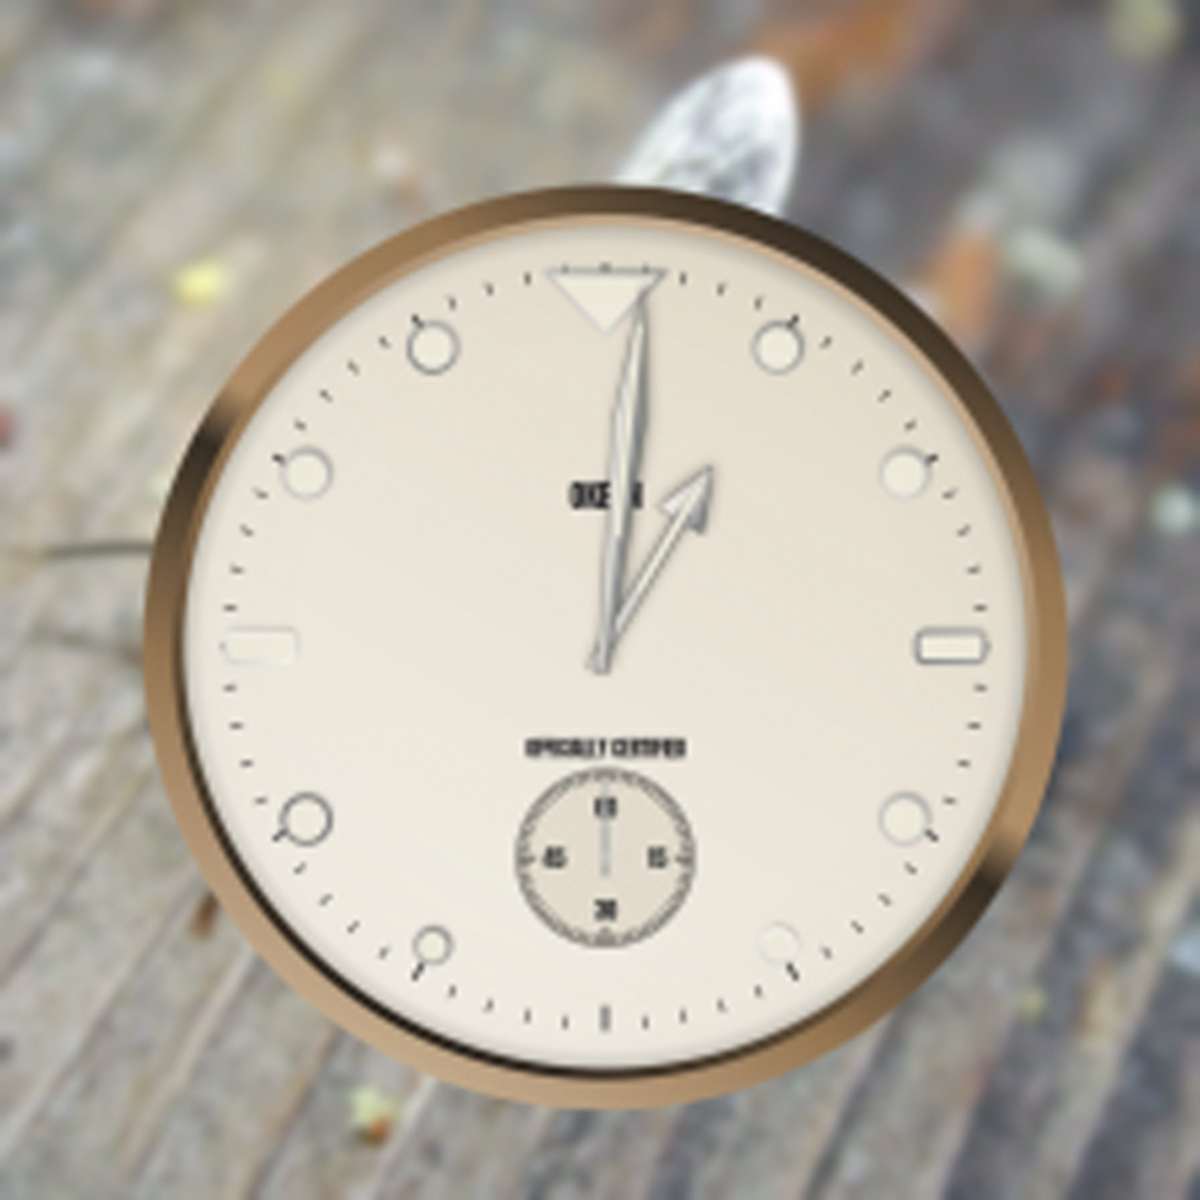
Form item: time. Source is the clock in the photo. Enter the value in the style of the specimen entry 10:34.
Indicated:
1:01
